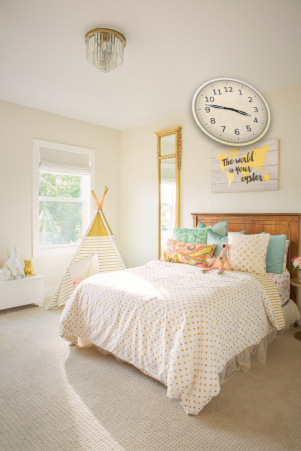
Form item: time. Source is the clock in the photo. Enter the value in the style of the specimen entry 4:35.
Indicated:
3:47
